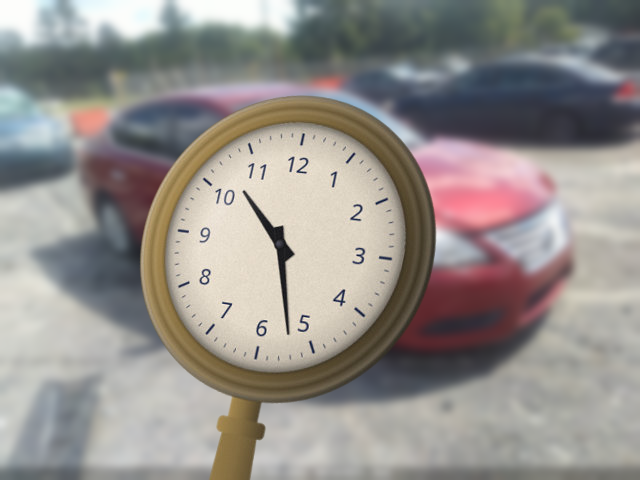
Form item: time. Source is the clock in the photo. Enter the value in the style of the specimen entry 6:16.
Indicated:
10:27
